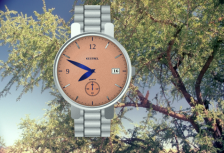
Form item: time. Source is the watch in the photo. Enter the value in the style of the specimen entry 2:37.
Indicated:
7:49
